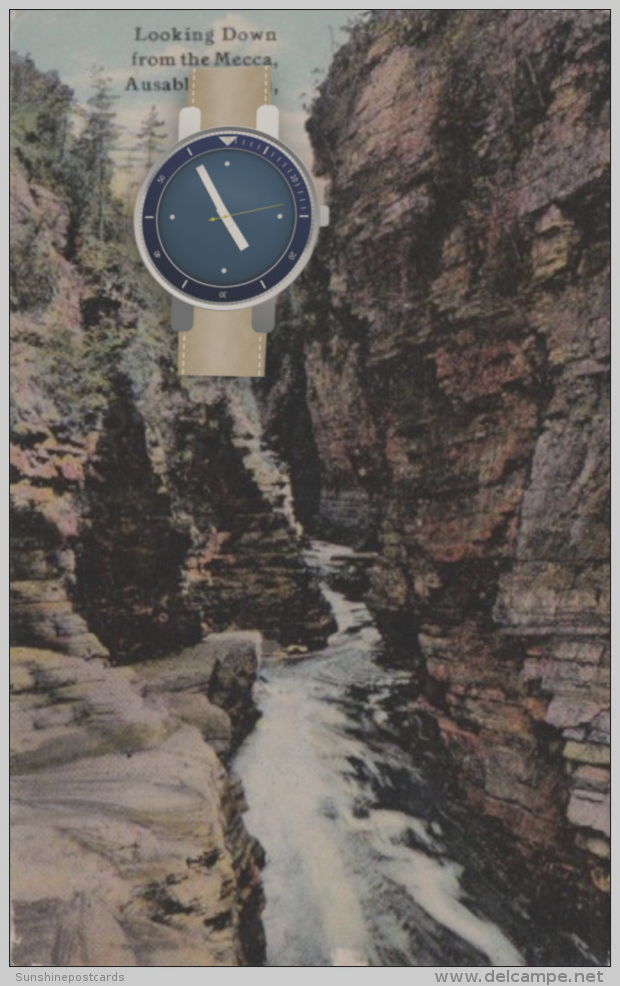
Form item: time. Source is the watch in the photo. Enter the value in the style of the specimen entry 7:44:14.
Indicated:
4:55:13
